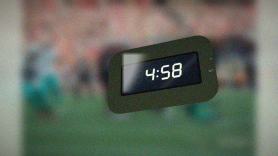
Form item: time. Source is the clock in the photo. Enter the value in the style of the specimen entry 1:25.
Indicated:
4:58
